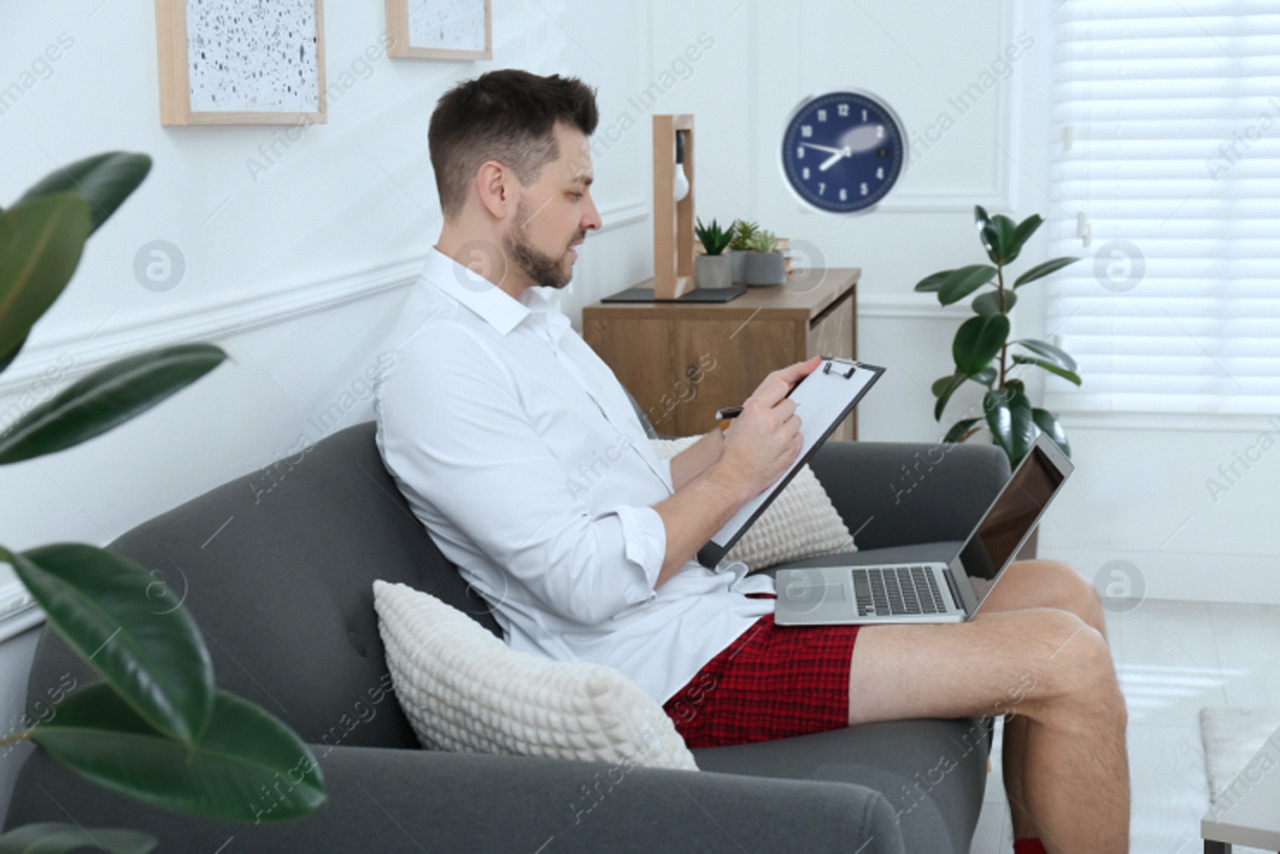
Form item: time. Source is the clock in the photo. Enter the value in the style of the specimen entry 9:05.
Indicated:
7:47
